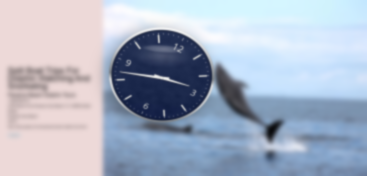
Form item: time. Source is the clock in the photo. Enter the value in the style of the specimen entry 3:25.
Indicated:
2:42
